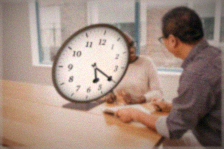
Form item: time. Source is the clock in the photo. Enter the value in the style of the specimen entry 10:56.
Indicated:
5:20
